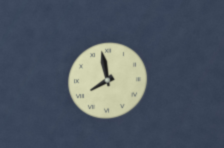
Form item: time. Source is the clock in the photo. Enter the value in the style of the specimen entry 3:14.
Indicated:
7:58
